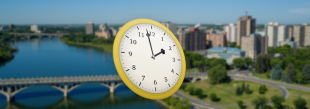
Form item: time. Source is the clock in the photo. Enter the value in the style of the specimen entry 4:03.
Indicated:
1:58
